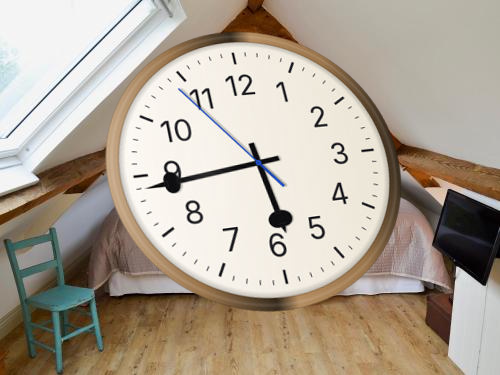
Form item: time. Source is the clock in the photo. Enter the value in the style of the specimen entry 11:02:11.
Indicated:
5:43:54
